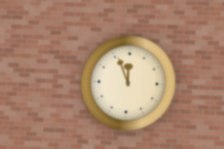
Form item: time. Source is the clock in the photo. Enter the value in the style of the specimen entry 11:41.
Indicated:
11:56
